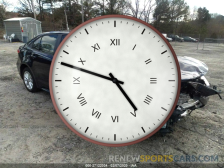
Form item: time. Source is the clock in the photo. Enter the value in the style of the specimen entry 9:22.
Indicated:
4:48
